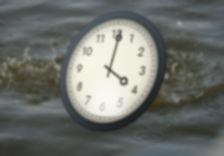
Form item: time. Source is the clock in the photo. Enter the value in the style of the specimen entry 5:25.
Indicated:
4:01
